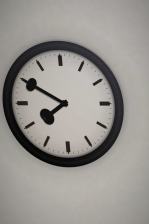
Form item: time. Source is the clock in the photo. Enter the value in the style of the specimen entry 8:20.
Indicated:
7:50
